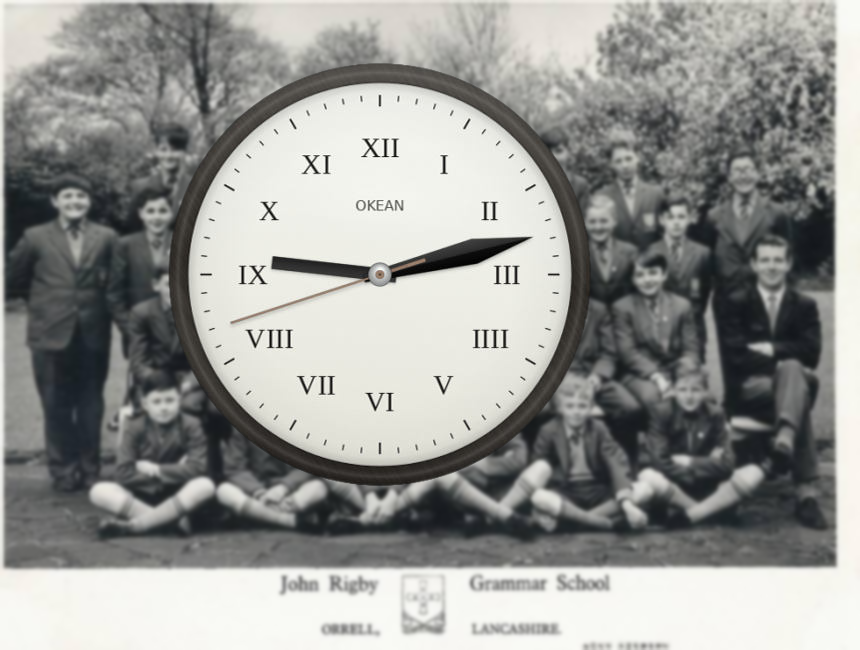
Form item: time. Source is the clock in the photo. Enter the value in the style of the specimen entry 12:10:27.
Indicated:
9:12:42
